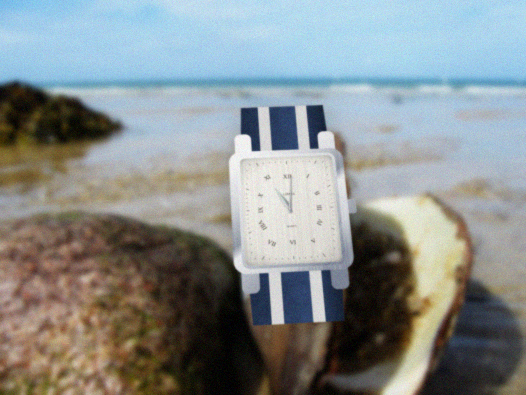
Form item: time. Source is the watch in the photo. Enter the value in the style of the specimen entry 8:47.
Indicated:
11:01
